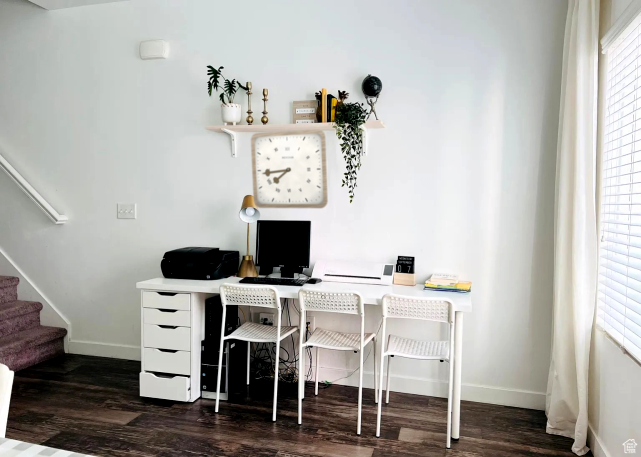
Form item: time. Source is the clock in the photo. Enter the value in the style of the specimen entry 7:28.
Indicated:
7:44
